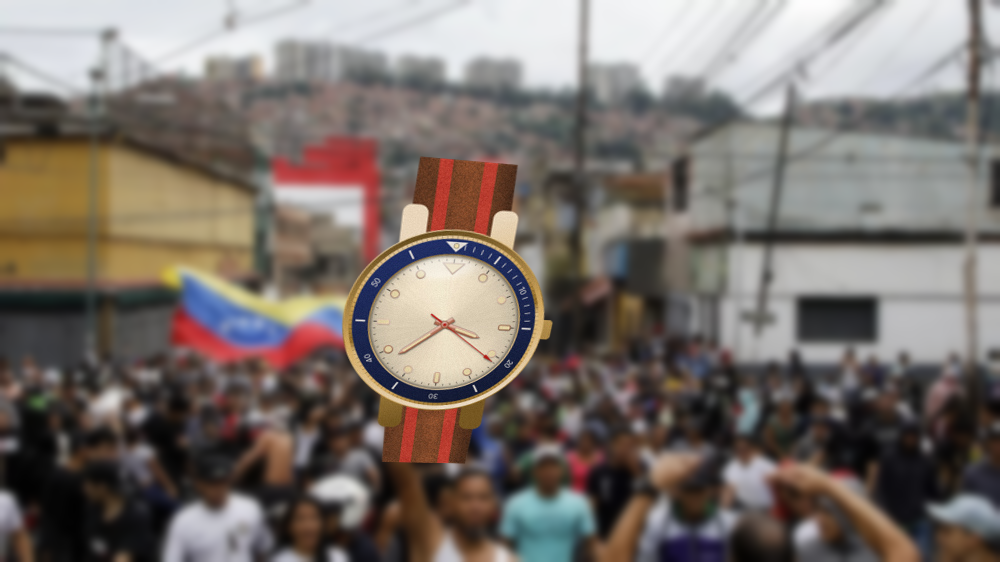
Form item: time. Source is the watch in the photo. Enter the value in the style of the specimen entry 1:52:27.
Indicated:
3:38:21
